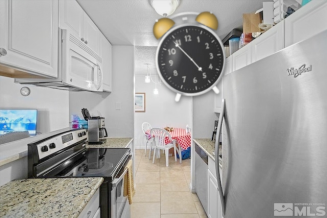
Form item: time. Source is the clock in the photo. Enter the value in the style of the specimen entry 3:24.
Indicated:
4:54
